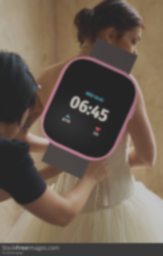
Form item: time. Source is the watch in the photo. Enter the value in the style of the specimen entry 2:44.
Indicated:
6:45
